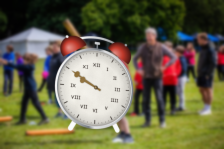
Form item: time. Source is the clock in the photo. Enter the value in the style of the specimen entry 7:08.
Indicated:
9:50
